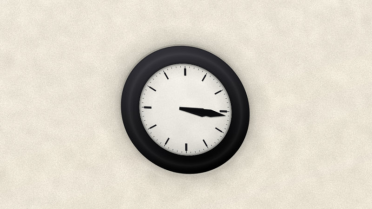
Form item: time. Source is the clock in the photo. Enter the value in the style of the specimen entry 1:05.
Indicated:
3:16
